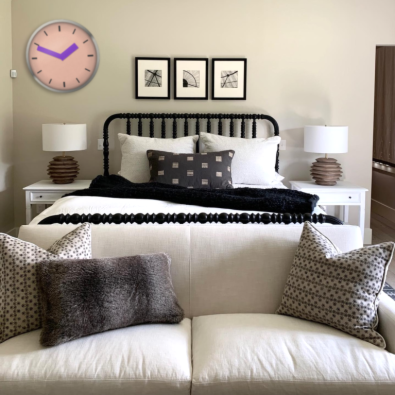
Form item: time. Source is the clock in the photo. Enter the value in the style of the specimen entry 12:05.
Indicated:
1:49
